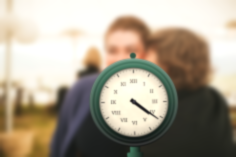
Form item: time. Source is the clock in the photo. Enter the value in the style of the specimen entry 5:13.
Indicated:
4:21
